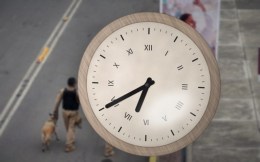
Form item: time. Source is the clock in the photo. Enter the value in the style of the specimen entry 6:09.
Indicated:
6:40
